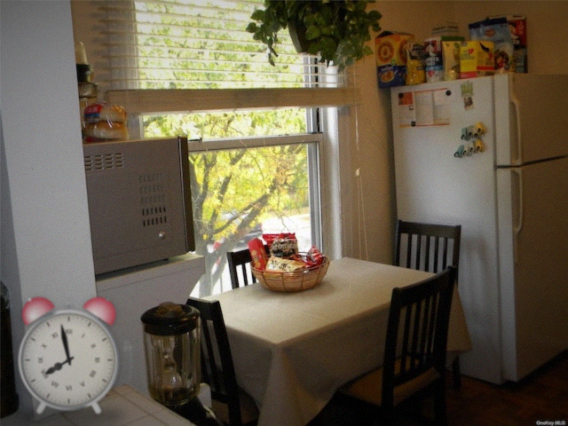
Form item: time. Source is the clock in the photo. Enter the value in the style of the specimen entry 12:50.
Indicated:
7:58
